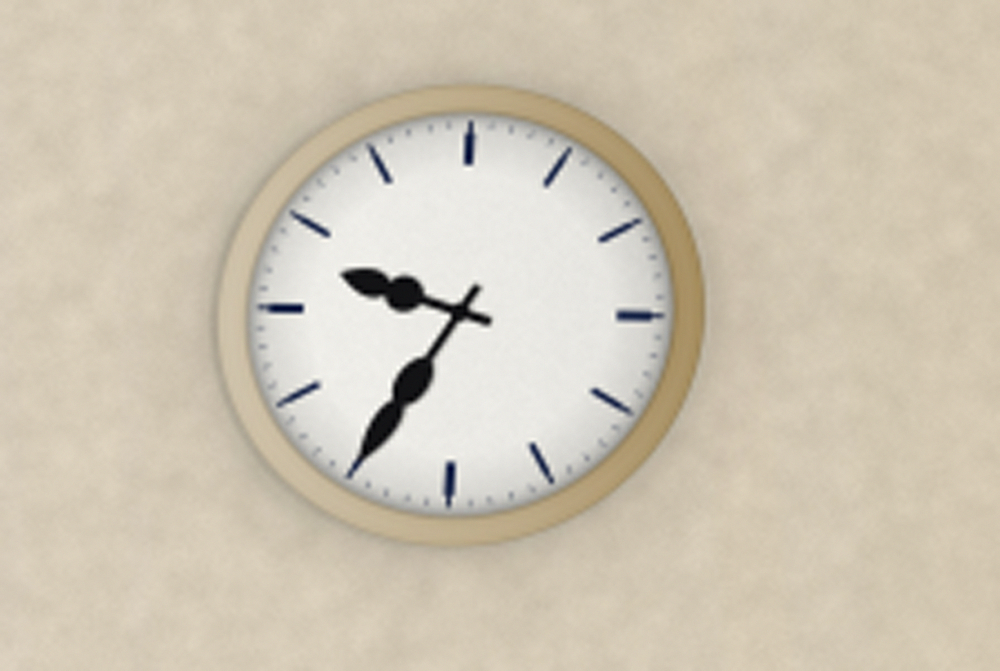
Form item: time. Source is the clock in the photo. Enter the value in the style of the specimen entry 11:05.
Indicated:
9:35
